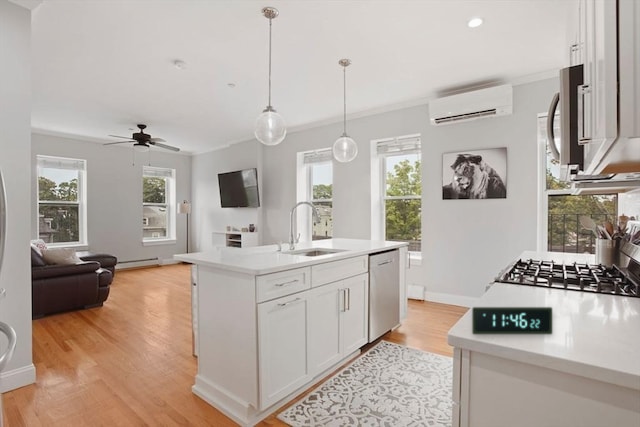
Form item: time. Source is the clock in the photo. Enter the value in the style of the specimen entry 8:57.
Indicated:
11:46
